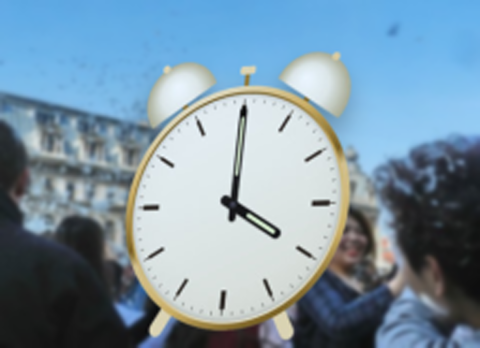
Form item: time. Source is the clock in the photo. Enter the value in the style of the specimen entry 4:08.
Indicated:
4:00
